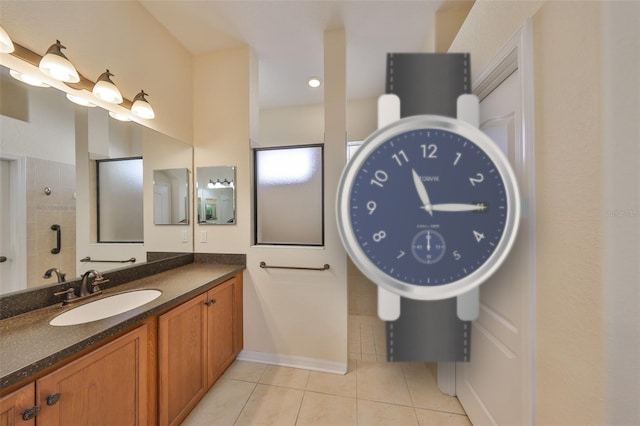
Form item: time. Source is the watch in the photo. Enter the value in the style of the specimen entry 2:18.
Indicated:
11:15
